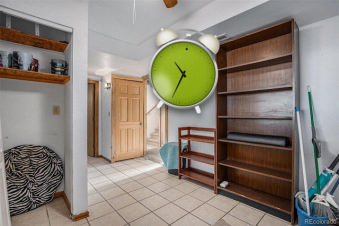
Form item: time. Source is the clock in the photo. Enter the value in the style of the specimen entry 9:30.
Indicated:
10:33
